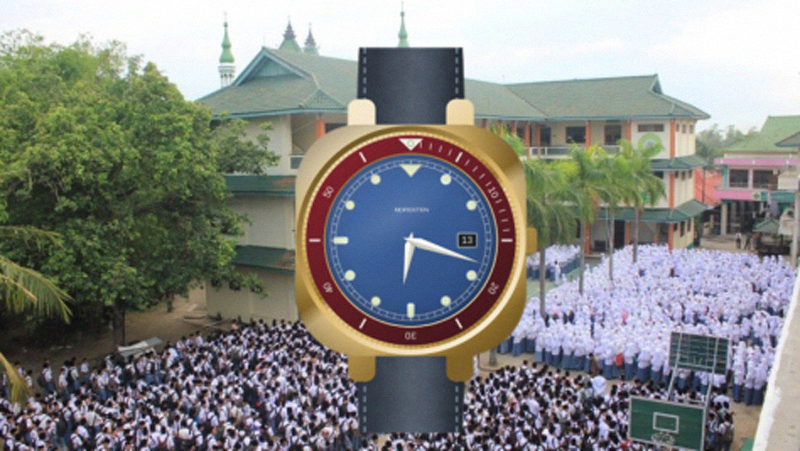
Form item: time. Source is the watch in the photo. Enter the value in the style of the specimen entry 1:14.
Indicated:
6:18
